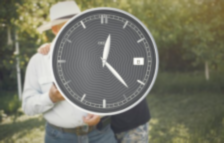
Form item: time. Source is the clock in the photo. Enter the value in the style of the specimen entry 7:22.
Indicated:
12:23
